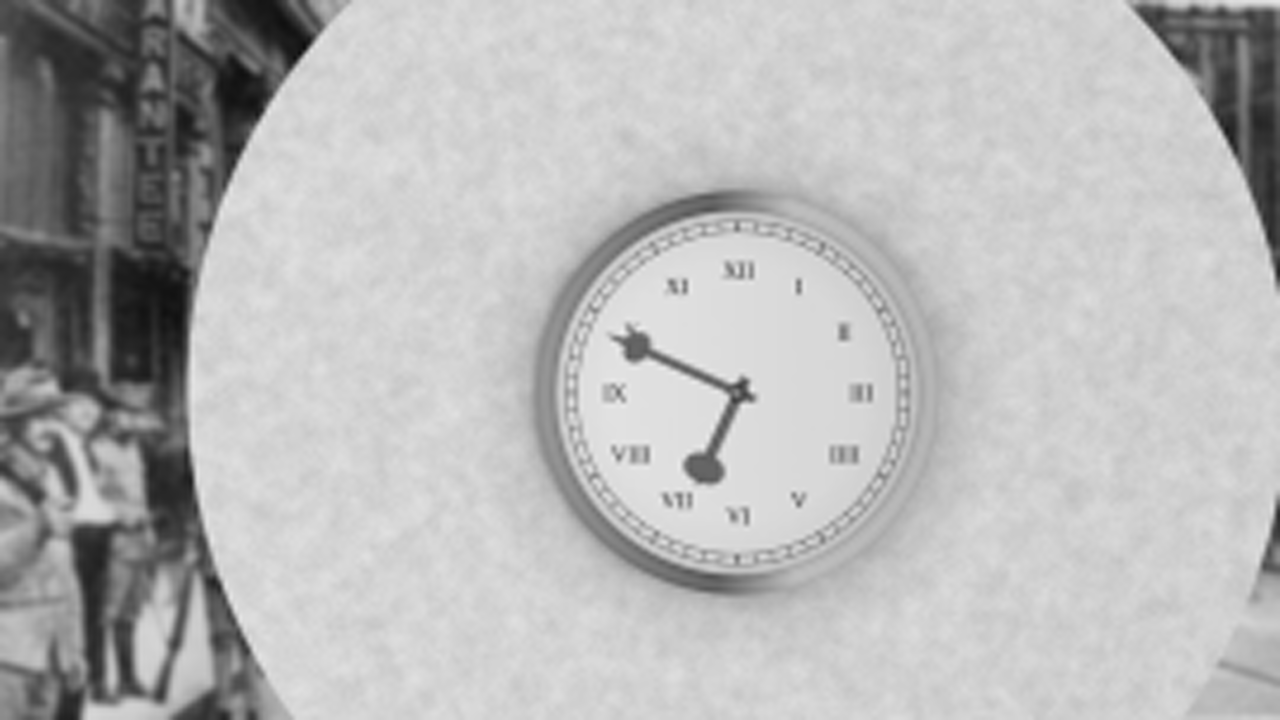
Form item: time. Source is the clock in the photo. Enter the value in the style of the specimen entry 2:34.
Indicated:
6:49
